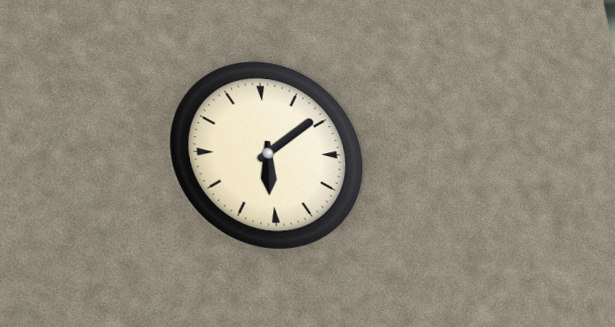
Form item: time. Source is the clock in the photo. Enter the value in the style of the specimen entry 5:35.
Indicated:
6:09
